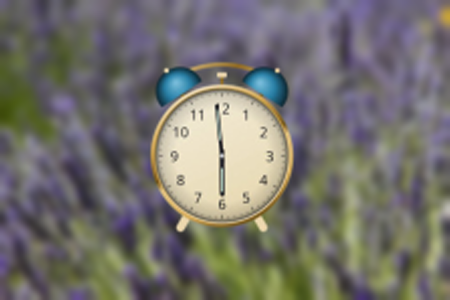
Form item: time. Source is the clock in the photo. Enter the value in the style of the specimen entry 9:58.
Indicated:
5:59
